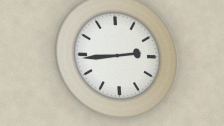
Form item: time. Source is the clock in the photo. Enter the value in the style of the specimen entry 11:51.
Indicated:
2:44
